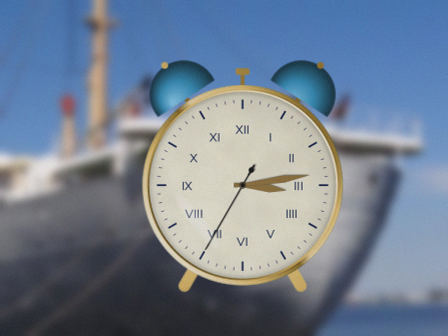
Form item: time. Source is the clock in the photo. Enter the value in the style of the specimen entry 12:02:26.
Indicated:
3:13:35
